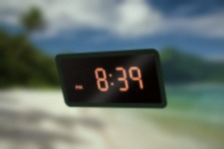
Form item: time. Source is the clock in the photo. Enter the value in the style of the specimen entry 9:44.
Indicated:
8:39
